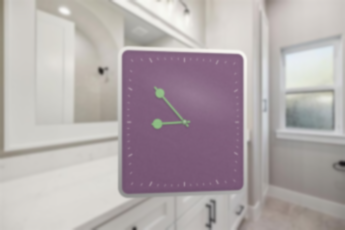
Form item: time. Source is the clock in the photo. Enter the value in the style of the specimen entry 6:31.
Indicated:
8:53
